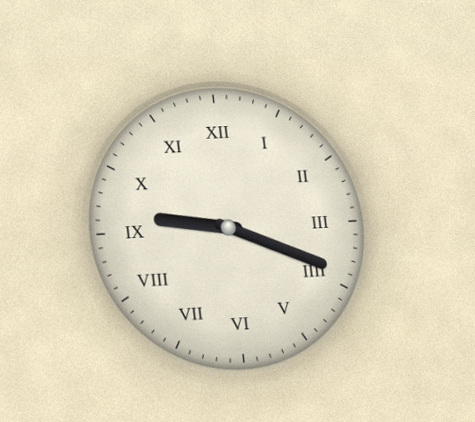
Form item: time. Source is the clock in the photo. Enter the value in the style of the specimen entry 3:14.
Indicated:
9:19
